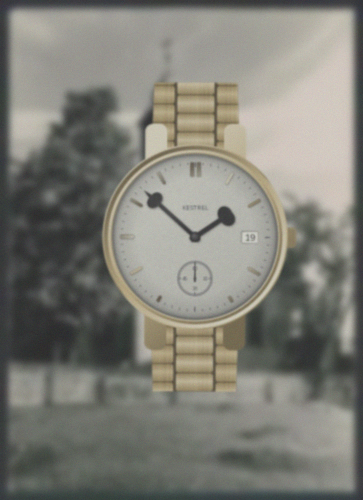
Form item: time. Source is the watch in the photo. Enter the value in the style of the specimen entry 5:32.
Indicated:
1:52
